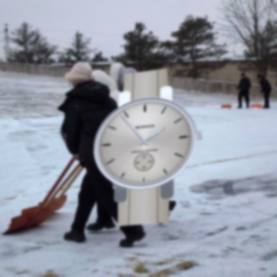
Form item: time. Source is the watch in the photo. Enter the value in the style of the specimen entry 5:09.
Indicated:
1:54
